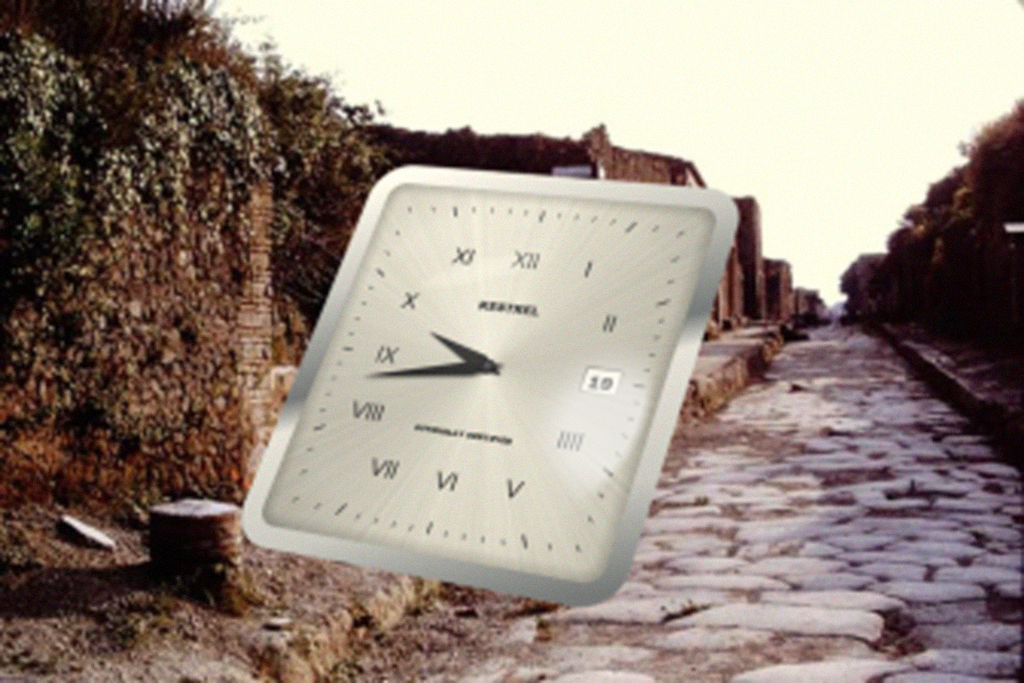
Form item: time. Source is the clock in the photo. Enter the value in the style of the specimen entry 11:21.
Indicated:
9:43
